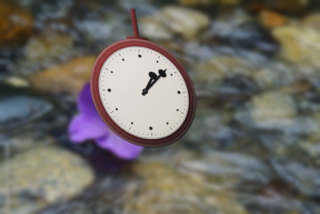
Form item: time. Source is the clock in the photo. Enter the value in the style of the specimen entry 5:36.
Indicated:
1:08
